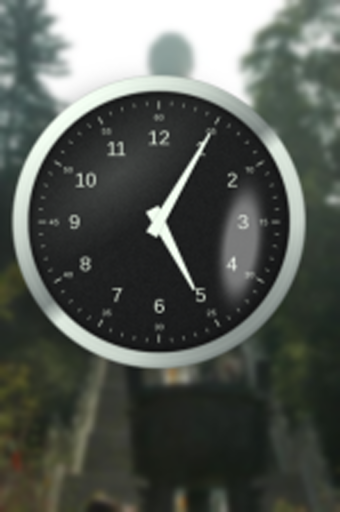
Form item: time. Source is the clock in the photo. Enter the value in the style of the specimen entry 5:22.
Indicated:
5:05
